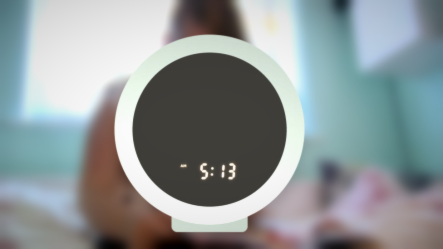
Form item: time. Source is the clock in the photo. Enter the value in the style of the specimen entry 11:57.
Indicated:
5:13
